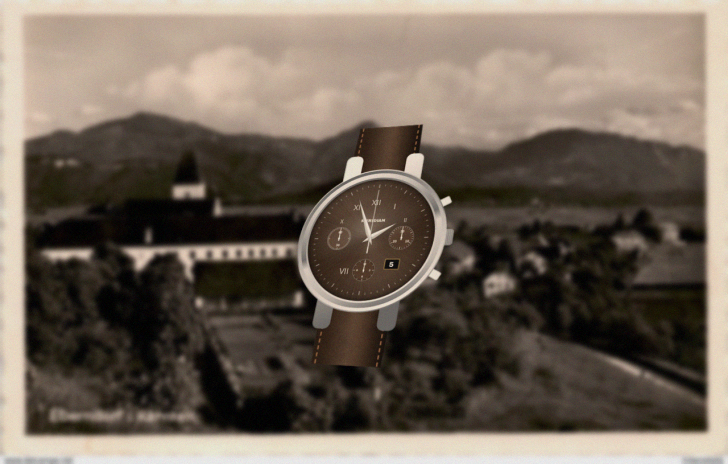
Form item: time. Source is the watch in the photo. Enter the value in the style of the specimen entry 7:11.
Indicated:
1:56
